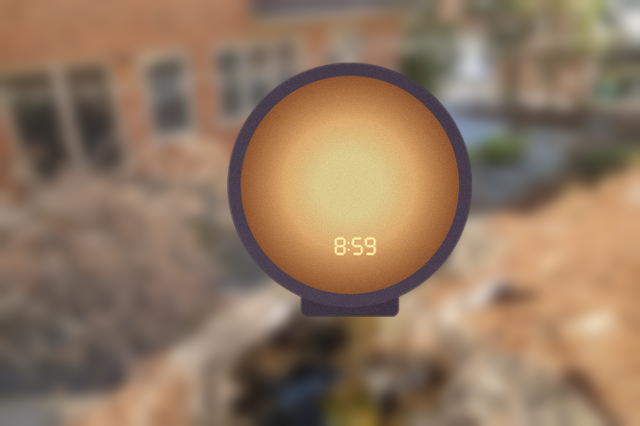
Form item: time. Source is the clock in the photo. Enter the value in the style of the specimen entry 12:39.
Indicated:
8:59
